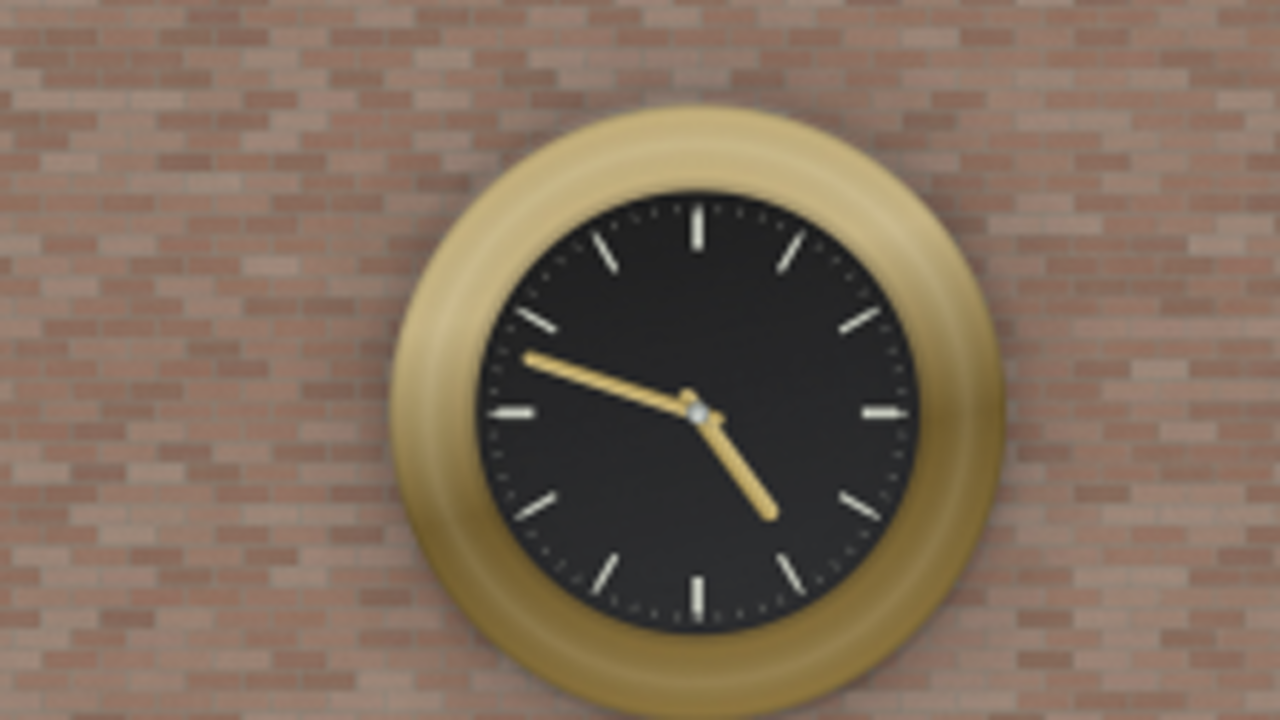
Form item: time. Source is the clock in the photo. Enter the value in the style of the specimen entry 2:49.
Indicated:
4:48
